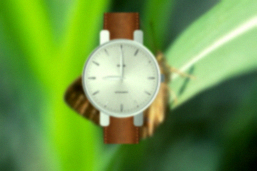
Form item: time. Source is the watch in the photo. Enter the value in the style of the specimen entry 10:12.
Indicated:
9:00
